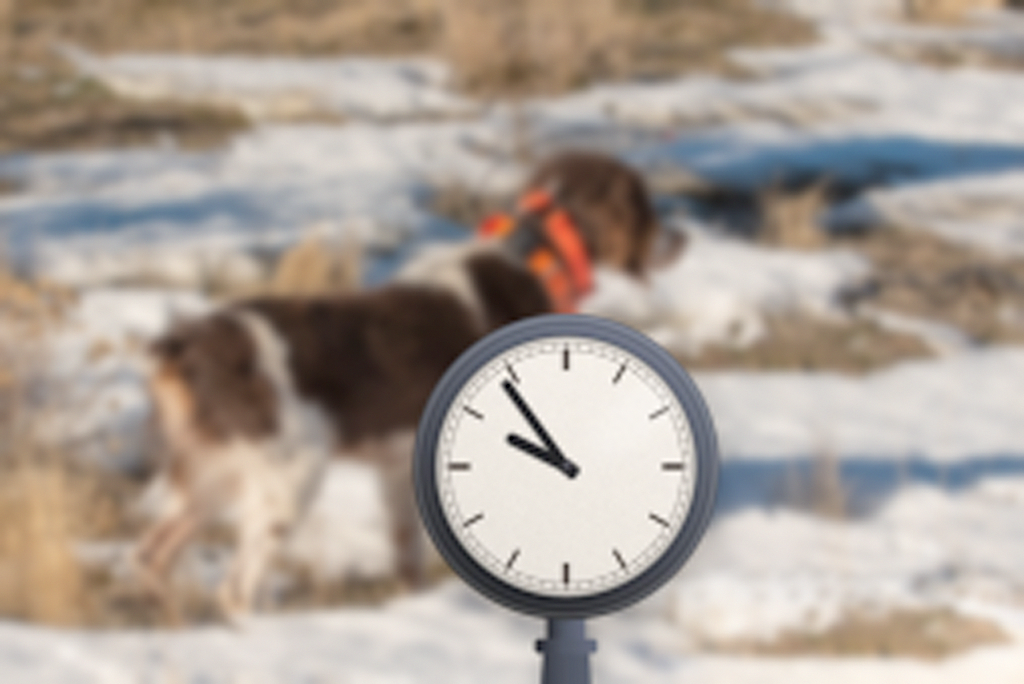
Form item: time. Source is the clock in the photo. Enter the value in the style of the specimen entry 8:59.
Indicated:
9:54
